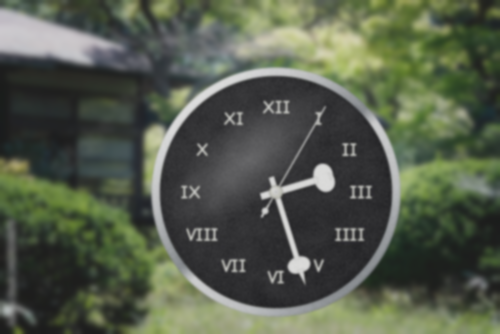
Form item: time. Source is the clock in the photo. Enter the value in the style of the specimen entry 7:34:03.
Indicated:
2:27:05
